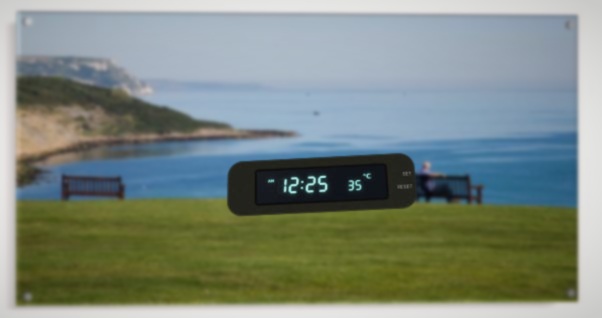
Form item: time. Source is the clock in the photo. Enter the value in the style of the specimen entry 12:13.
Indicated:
12:25
